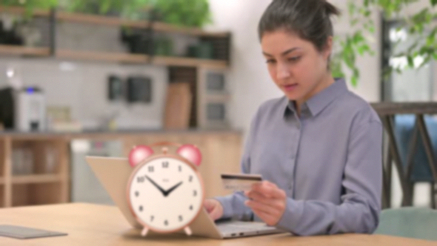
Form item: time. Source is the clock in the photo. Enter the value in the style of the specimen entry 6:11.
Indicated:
1:52
